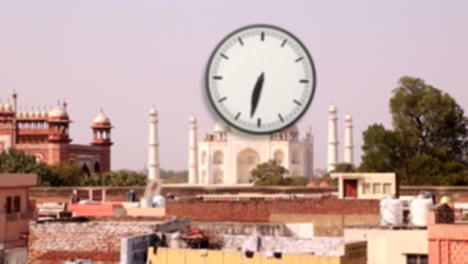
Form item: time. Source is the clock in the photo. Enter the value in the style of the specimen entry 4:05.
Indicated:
6:32
